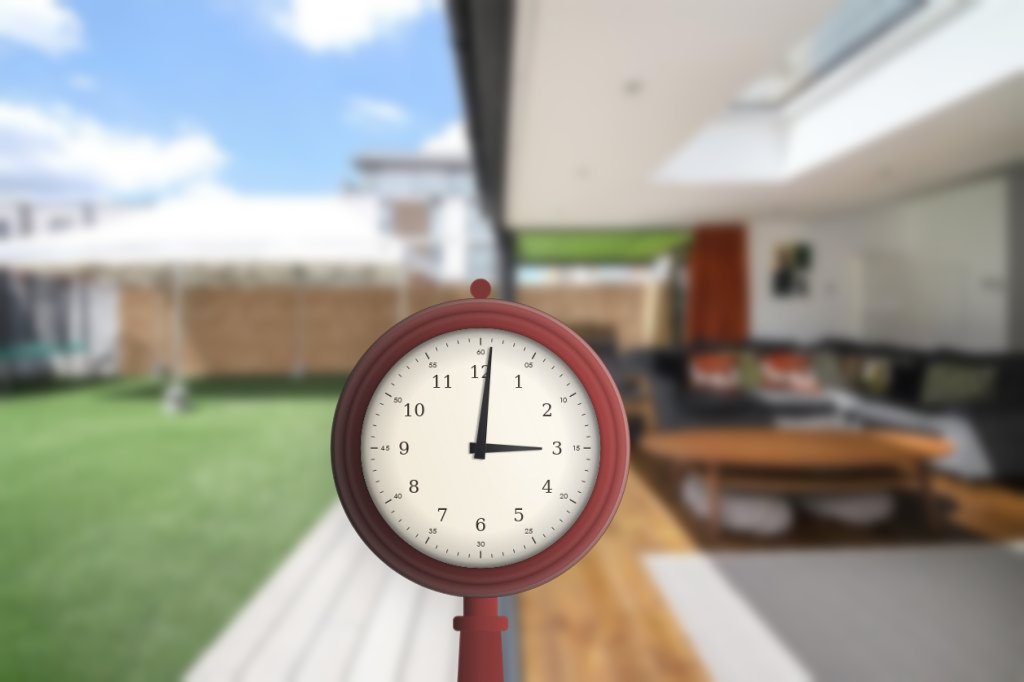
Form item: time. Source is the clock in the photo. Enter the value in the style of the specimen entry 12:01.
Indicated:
3:01
